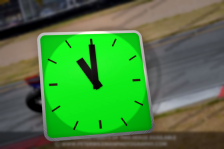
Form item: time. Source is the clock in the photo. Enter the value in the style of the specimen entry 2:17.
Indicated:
11:00
